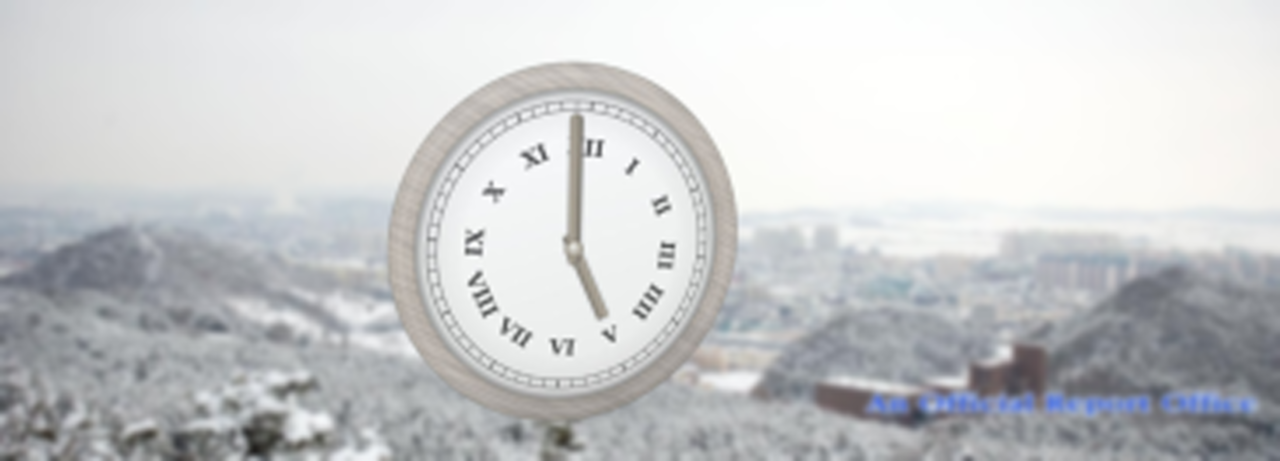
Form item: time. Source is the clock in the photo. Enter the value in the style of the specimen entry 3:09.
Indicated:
4:59
